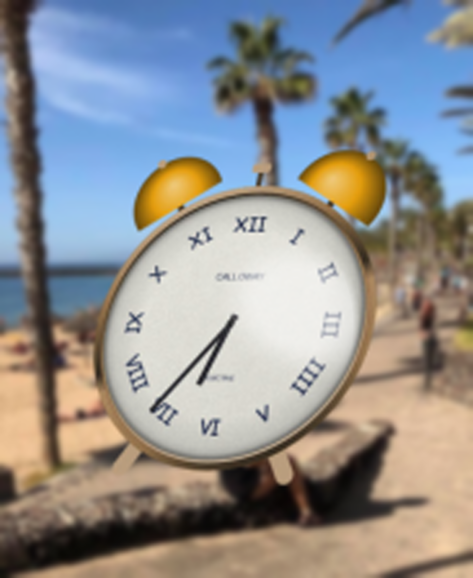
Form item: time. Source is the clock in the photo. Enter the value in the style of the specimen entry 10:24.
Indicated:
6:36
